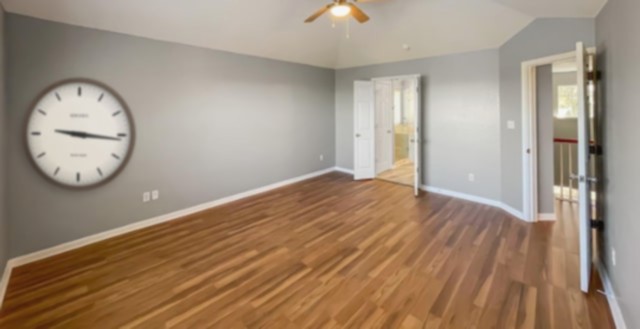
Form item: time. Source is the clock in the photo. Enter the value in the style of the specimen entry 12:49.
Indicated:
9:16
